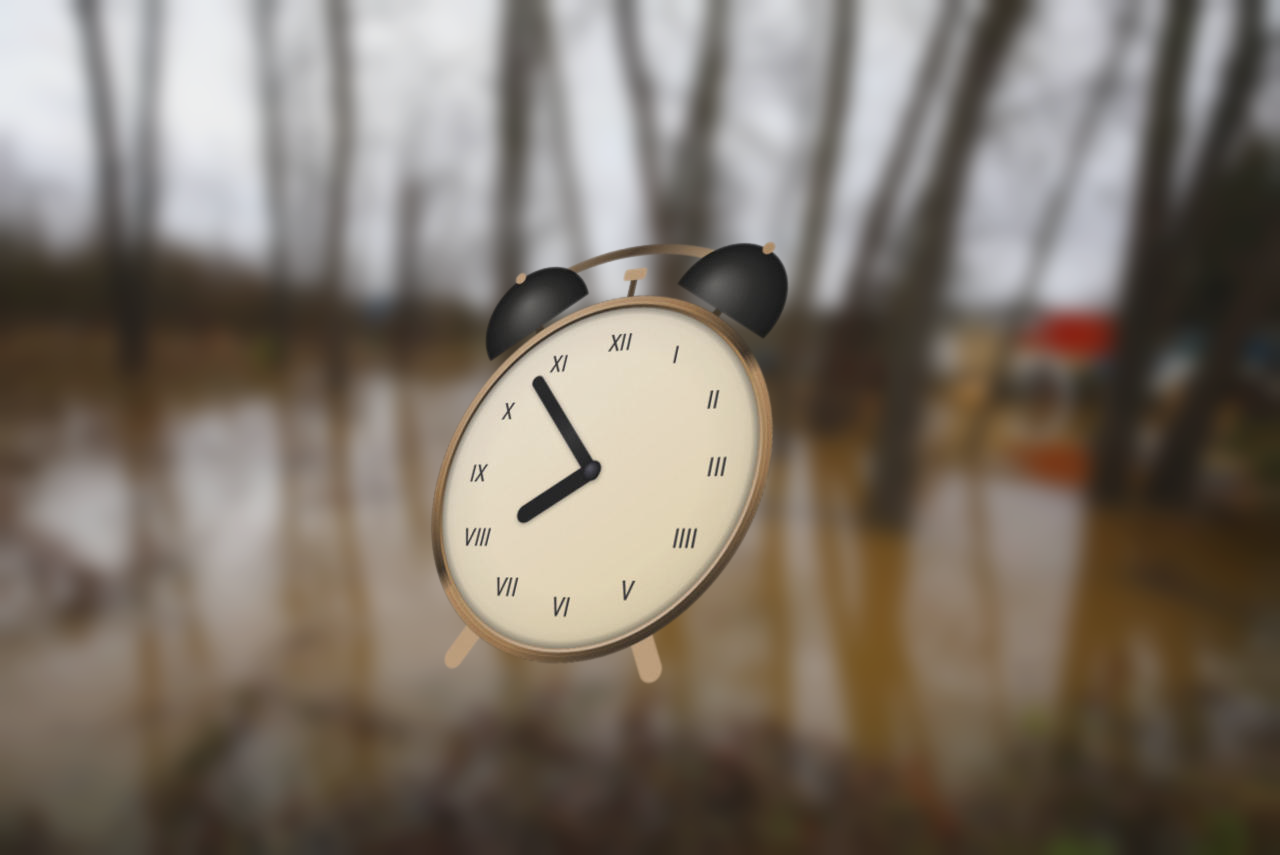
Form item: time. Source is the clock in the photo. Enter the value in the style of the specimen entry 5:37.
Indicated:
7:53
